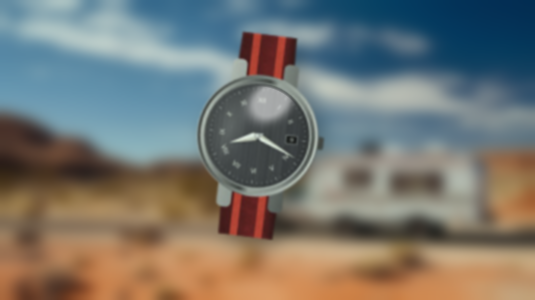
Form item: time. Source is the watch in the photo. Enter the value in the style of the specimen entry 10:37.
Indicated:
8:19
